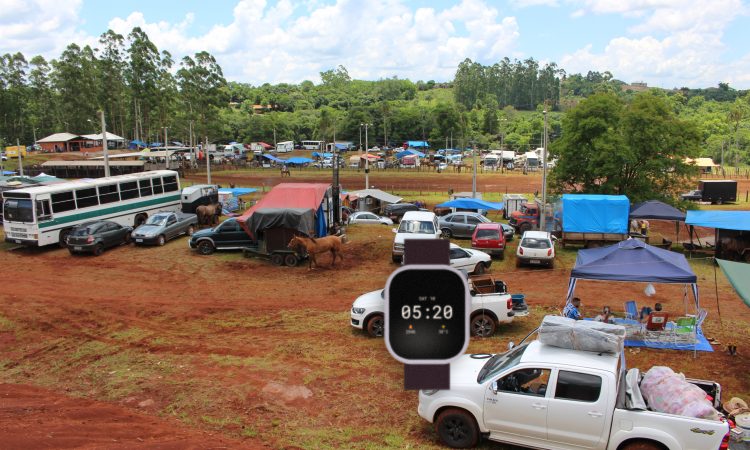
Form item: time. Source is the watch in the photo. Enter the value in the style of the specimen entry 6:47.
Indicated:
5:20
